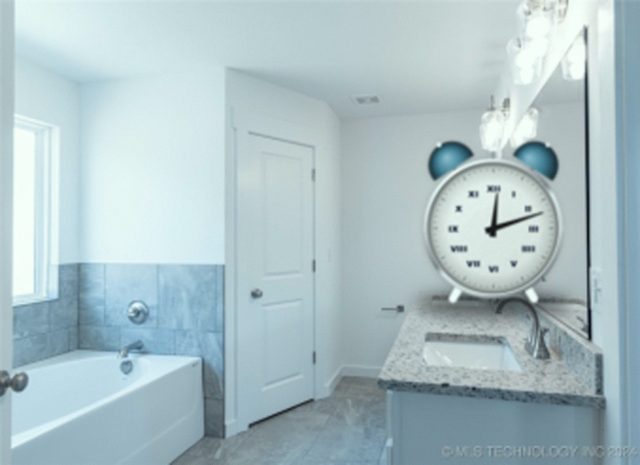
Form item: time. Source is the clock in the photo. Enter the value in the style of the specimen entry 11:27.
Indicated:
12:12
